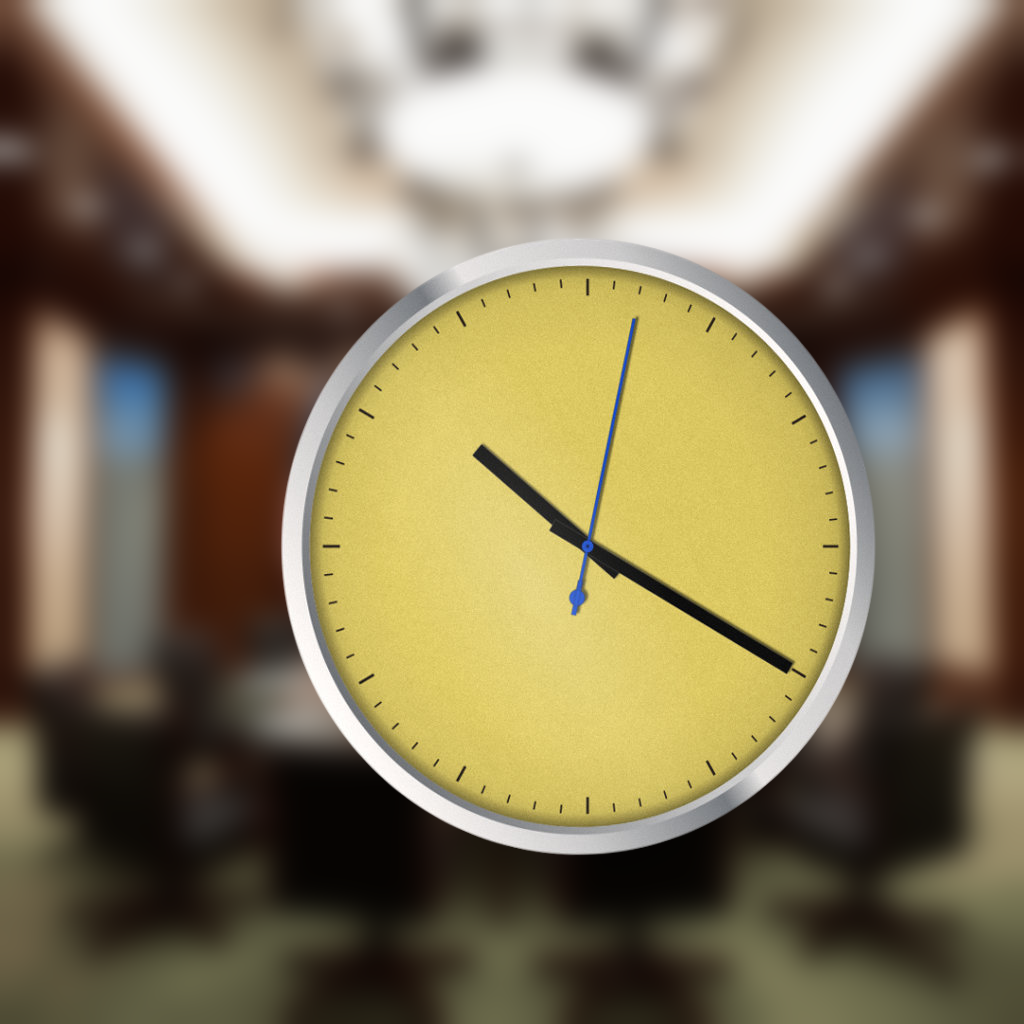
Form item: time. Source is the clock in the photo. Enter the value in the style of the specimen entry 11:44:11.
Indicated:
10:20:02
